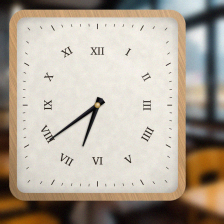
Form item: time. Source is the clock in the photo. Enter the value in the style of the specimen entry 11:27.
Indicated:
6:39
